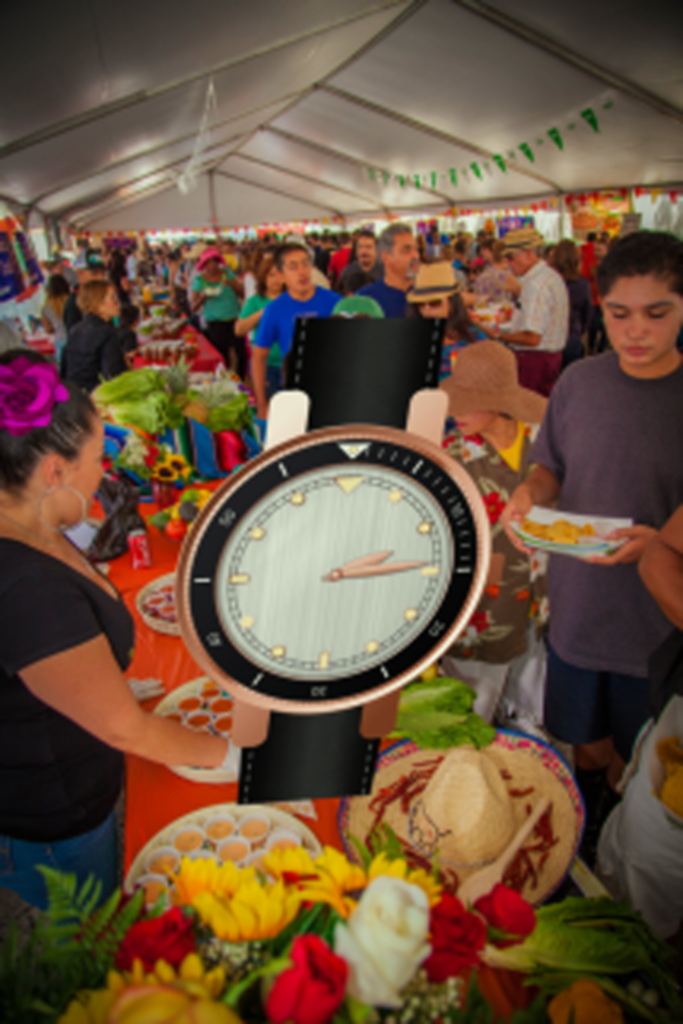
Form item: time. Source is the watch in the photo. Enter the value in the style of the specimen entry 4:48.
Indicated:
2:14
